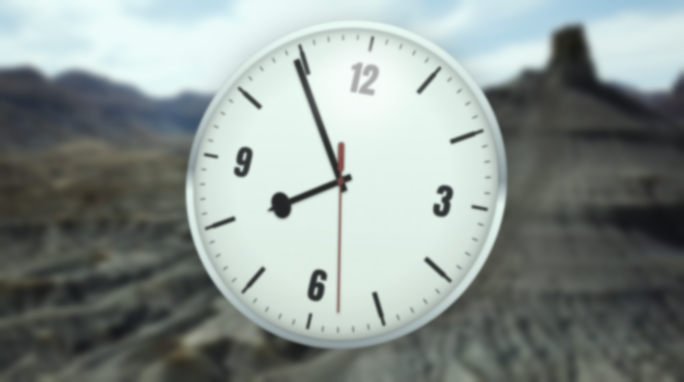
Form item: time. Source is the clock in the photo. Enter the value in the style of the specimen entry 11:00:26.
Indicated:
7:54:28
